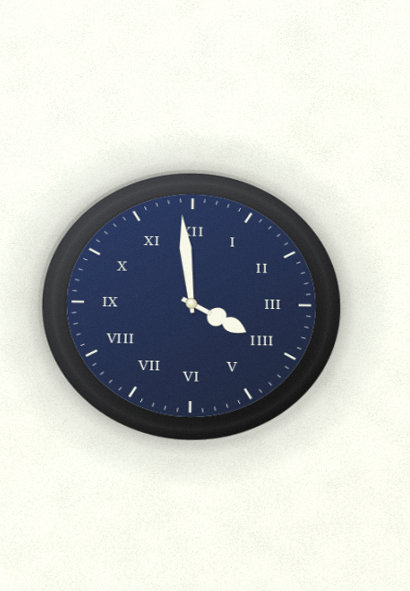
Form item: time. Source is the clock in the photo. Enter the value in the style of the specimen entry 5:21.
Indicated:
3:59
